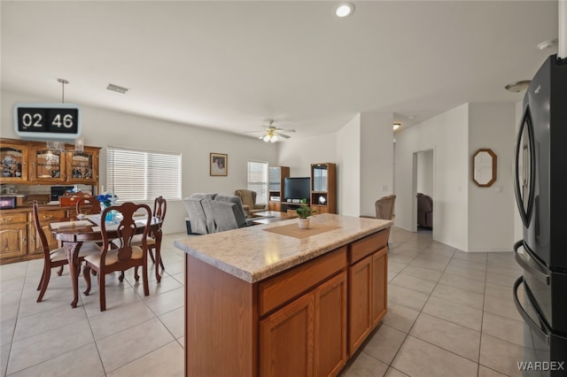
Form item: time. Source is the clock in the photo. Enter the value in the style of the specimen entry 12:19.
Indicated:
2:46
